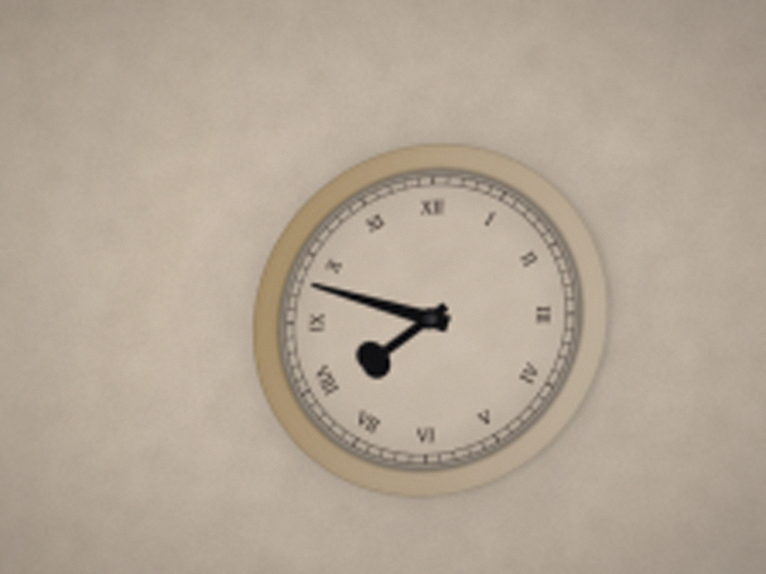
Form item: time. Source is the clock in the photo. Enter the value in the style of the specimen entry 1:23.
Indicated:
7:48
